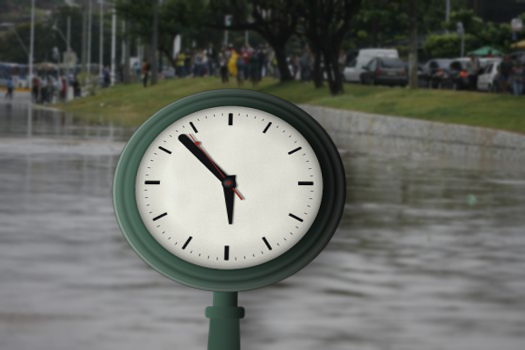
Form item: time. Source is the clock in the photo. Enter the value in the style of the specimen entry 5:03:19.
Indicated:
5:52:54
